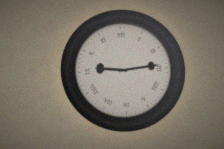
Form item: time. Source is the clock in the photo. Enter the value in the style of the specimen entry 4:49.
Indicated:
9:14
